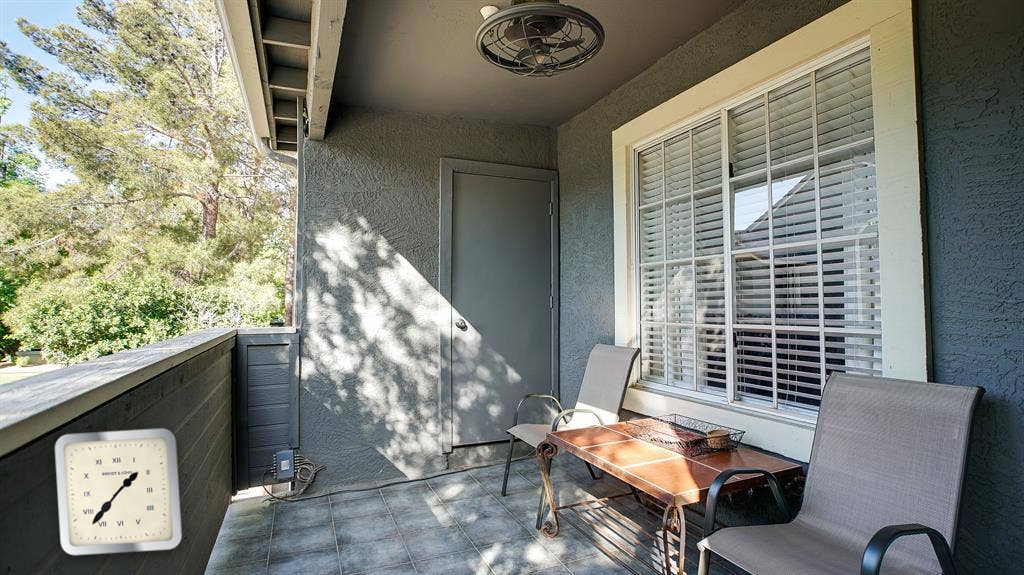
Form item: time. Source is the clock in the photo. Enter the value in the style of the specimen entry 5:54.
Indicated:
1:37
